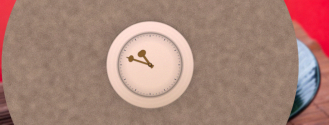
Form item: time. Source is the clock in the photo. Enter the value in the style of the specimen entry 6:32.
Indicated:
10:48
